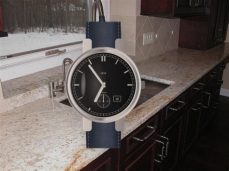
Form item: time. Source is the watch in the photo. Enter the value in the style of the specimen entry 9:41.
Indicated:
6:54
